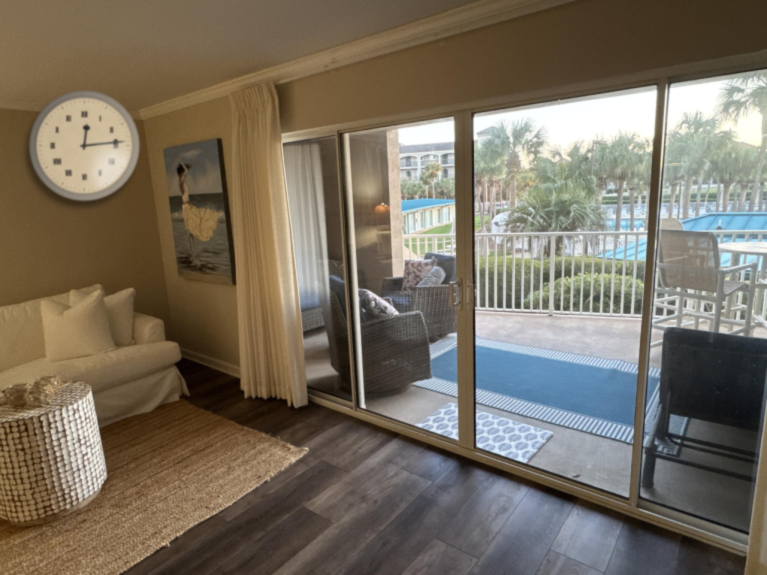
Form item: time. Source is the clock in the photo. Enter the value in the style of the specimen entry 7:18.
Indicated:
12:14
